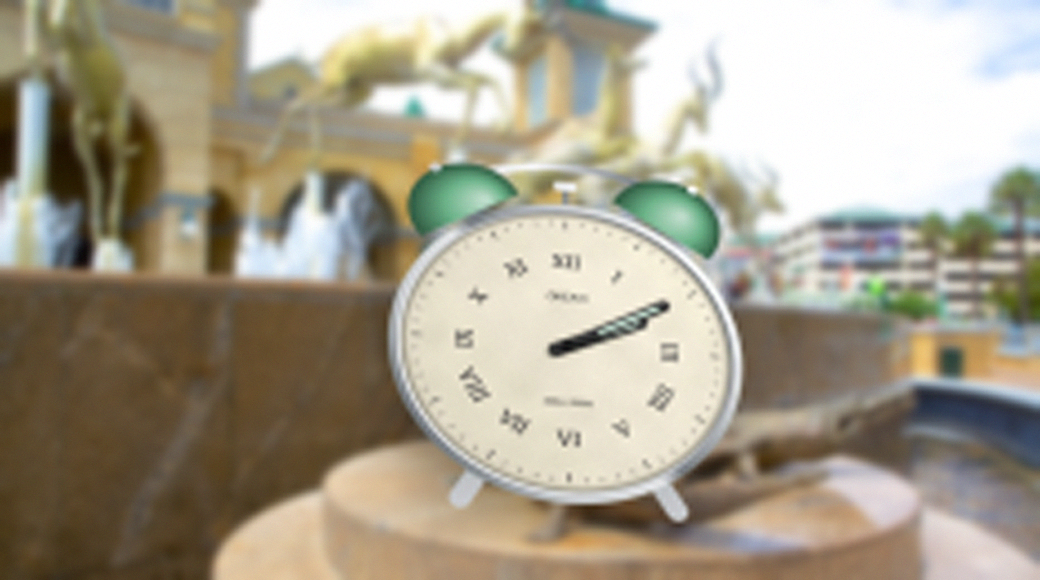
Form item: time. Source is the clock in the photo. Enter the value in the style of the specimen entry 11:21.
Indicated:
2:10
